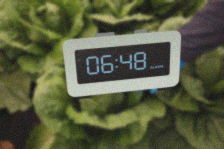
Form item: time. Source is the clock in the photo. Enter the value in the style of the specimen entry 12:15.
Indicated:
6:48
